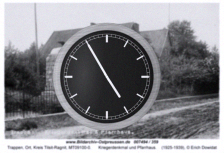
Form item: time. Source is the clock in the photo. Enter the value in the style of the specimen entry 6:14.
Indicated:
4:55
